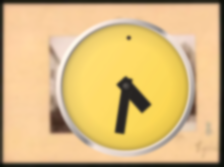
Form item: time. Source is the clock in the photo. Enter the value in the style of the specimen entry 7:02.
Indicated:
4:31
